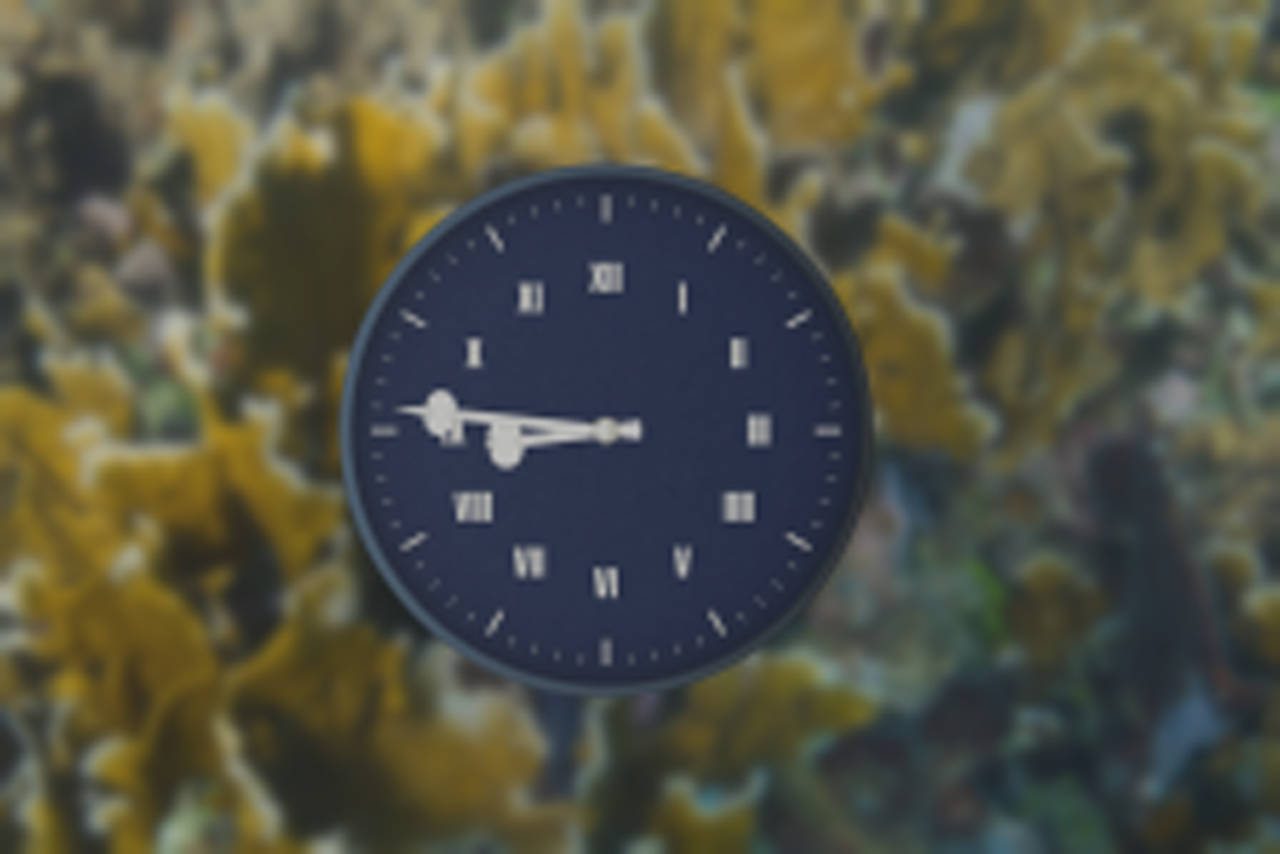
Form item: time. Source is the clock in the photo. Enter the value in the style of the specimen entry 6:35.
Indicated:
8:46
